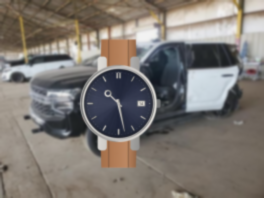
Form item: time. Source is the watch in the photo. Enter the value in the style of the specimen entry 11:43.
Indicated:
10:28
